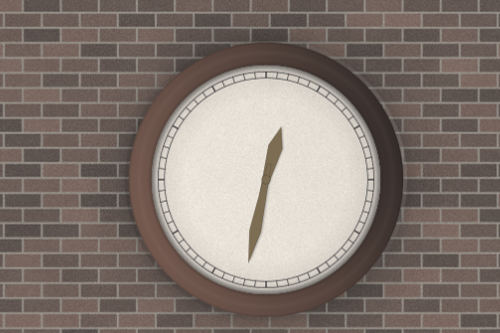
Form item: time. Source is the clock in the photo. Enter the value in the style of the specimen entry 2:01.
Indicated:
12:32
